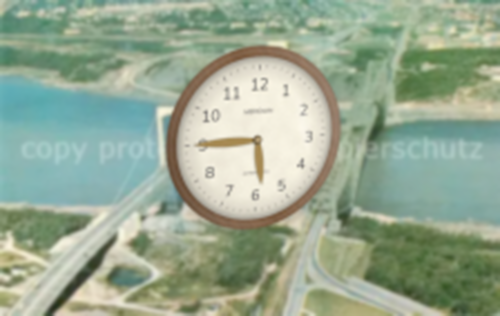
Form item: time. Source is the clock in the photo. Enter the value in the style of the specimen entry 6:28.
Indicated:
5:45
